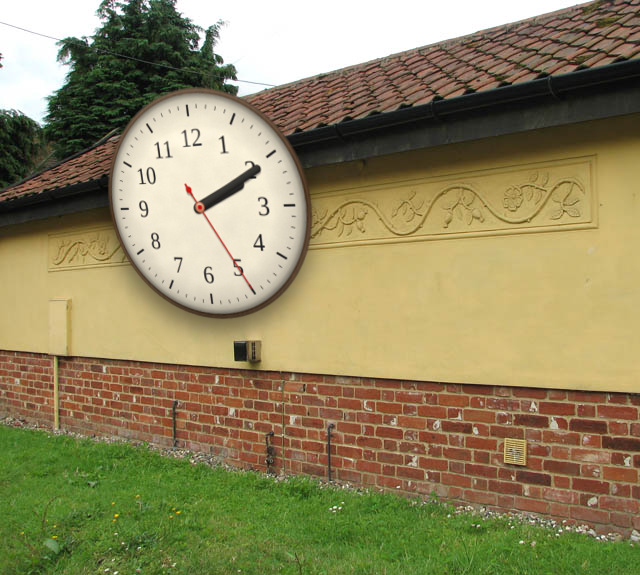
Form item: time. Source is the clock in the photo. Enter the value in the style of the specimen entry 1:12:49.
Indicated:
2:10:25
